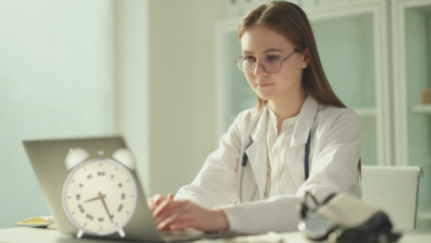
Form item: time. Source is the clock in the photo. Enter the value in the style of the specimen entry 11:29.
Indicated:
8:26
